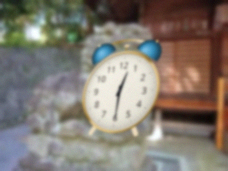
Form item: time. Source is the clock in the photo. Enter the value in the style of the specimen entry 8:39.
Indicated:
12:30
